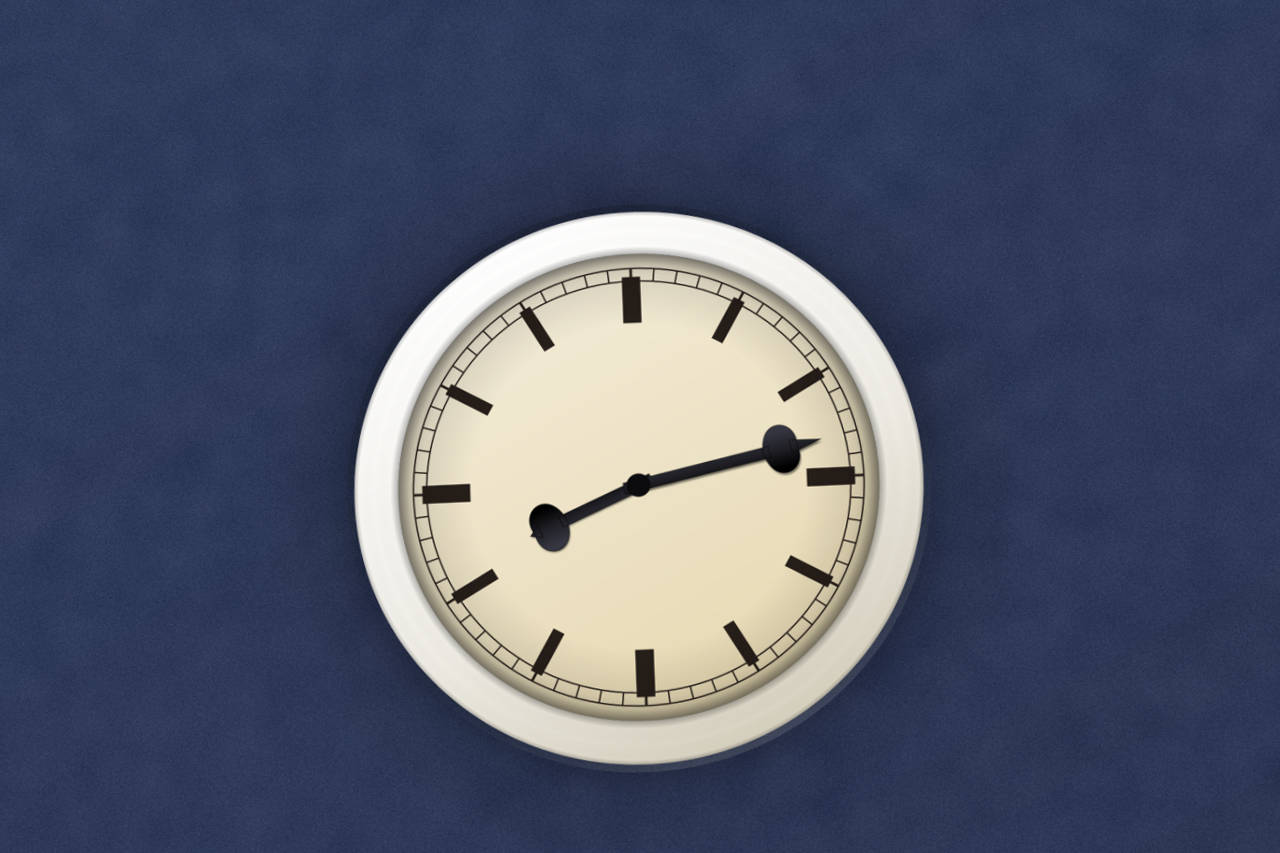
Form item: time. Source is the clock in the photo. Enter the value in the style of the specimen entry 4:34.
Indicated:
8:13
